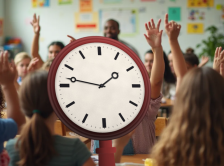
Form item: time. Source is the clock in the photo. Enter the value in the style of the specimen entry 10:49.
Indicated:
1:47
